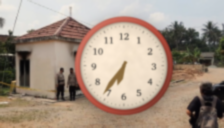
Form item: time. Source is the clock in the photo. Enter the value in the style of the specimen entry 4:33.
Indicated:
6:36
